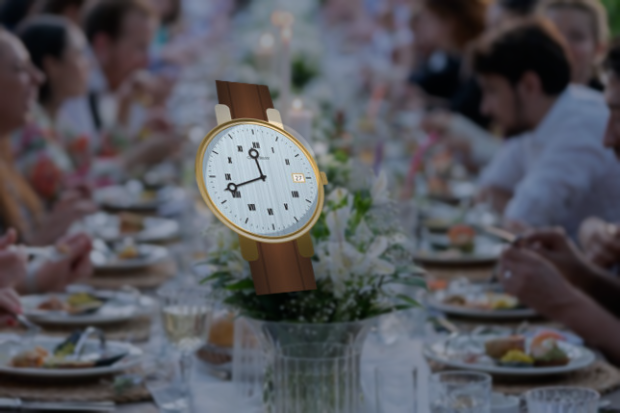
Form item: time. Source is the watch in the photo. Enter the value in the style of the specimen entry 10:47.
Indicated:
11:42
